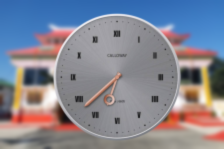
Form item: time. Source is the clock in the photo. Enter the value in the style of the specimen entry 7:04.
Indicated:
6:38
